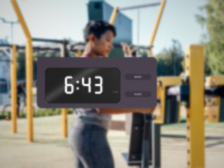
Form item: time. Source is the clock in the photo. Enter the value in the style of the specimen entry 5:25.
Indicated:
6:43
